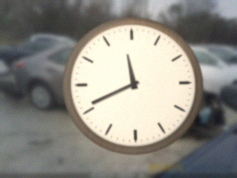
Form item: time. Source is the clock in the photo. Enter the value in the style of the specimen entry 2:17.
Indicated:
11:41
